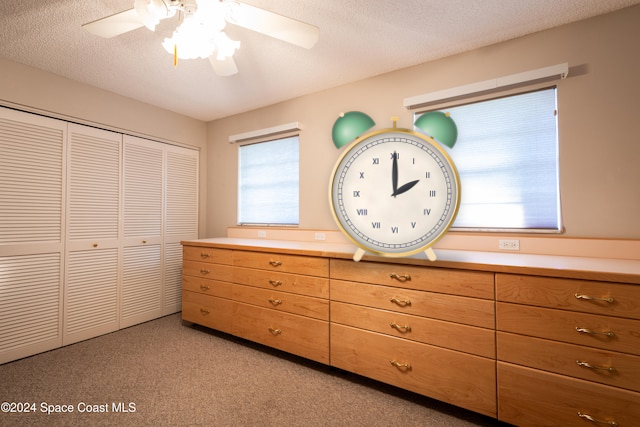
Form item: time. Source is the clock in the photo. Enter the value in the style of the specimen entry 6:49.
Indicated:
2:00
